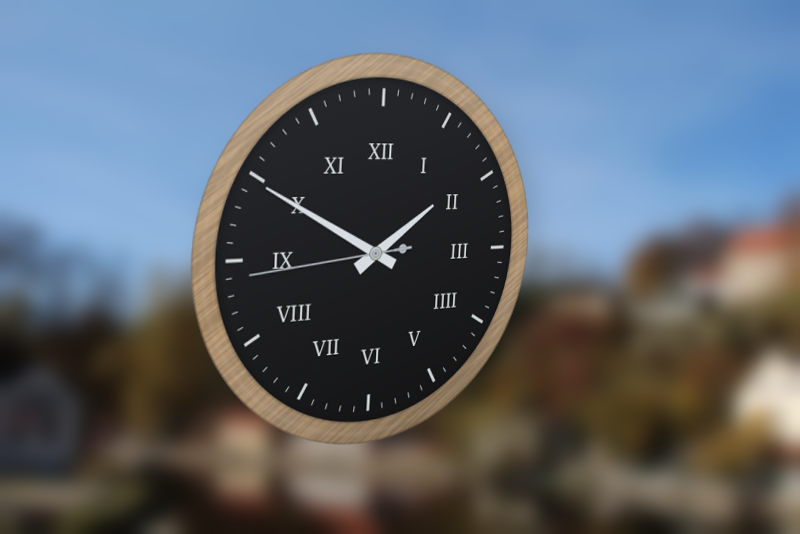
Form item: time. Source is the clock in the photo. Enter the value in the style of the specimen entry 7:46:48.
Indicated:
1:49:44
